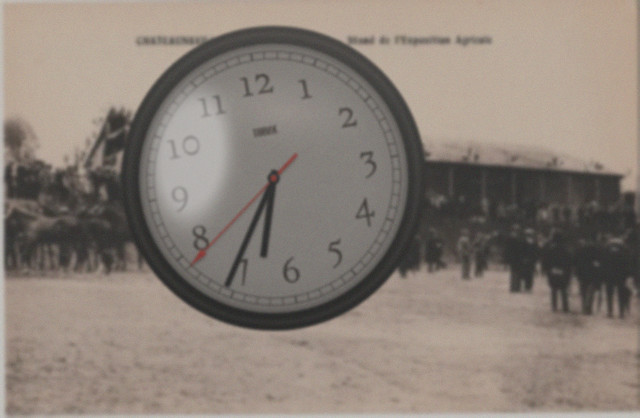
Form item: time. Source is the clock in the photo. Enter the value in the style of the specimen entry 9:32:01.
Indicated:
6:35:39
